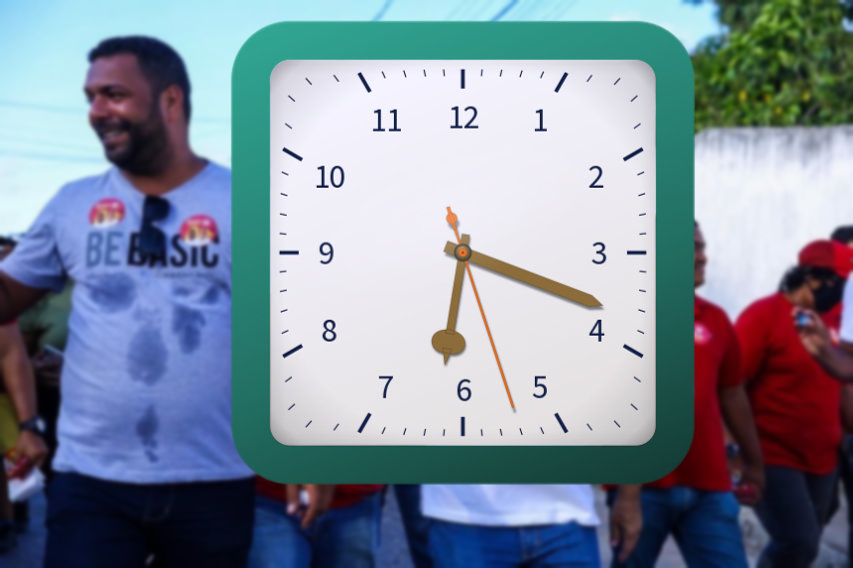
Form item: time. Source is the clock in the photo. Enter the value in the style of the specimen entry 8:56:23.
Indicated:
6:18:27
